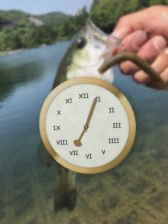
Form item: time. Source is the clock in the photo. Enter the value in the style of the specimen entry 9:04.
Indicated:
7:04
